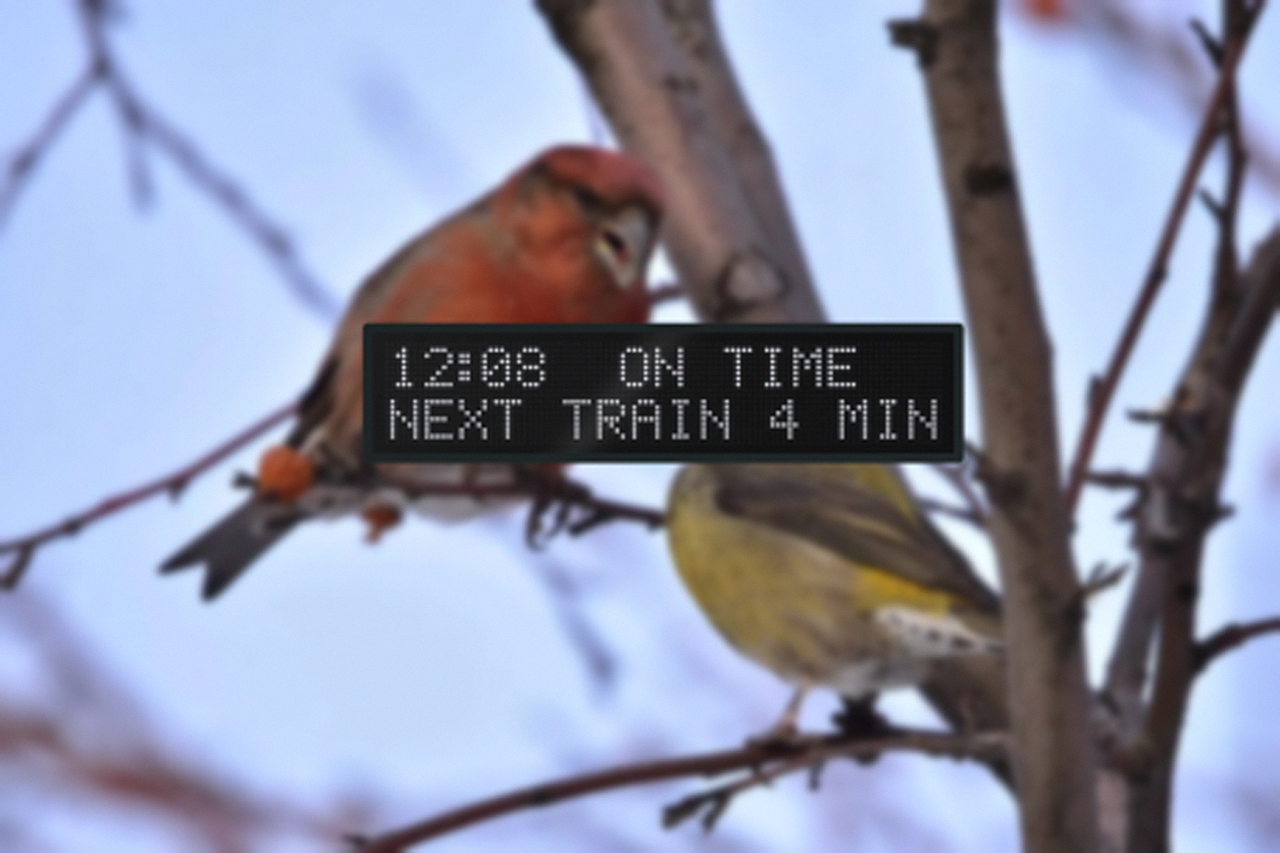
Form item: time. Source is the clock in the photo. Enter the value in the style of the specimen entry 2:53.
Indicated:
12:08
